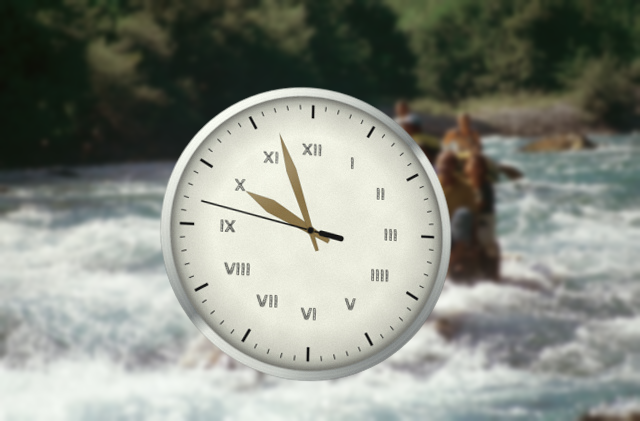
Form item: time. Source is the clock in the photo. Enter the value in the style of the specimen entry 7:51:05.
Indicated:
9:56:47
